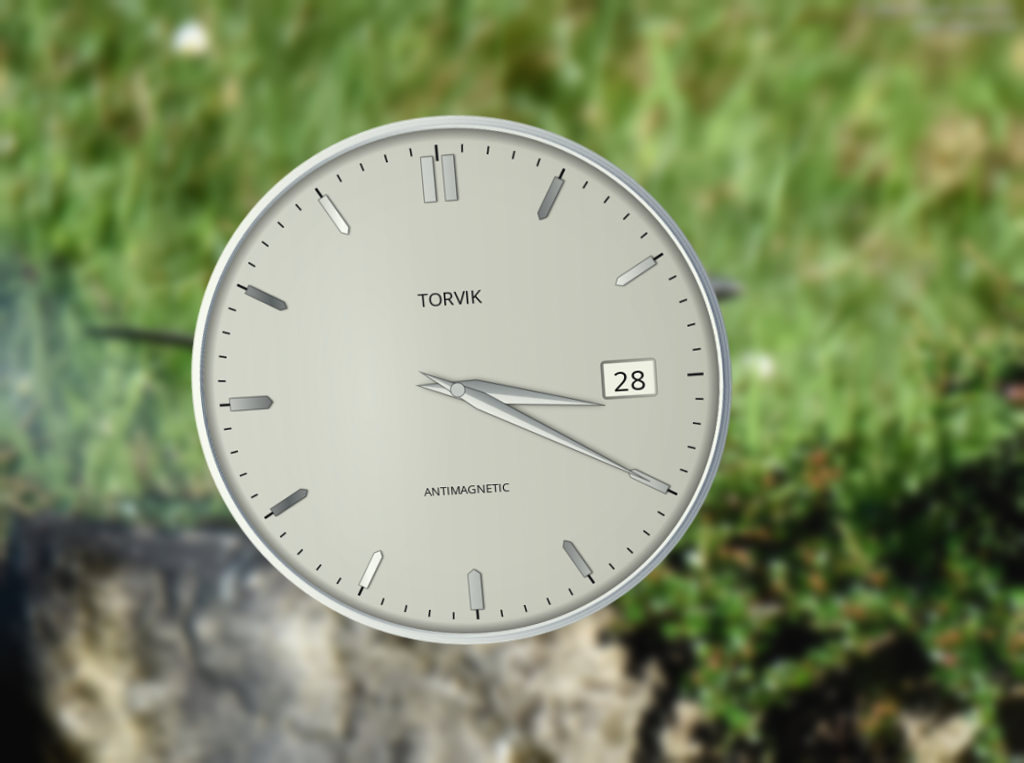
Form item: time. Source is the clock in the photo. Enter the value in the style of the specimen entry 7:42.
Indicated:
3:20
